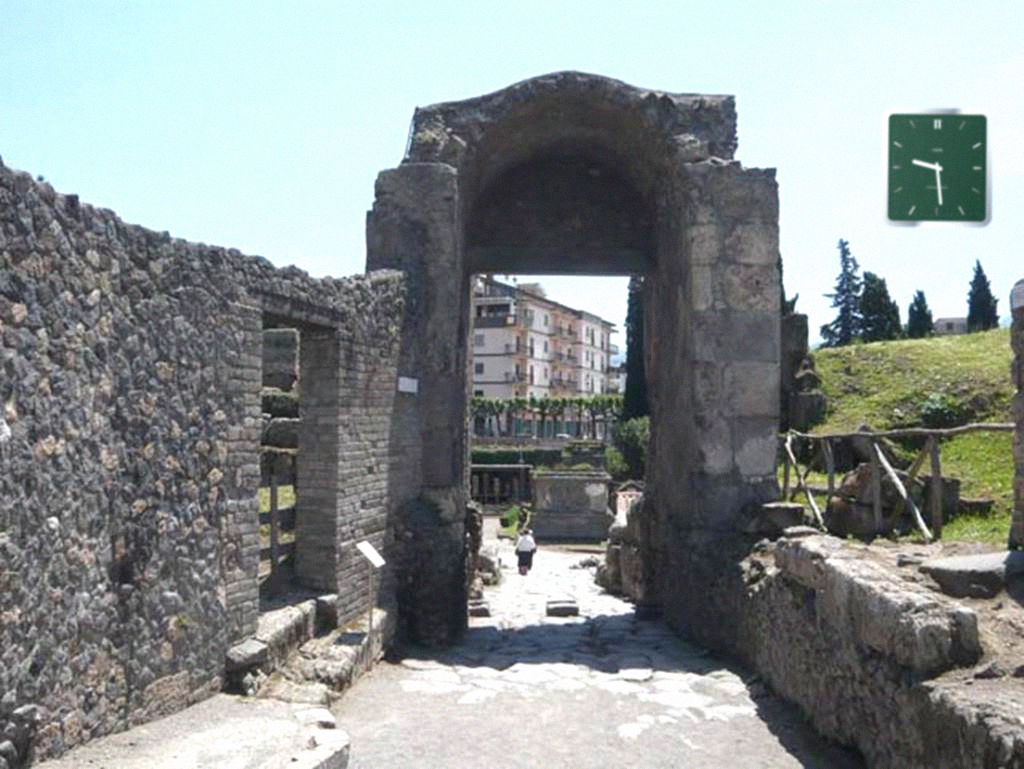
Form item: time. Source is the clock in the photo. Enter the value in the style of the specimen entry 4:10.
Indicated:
9:29
